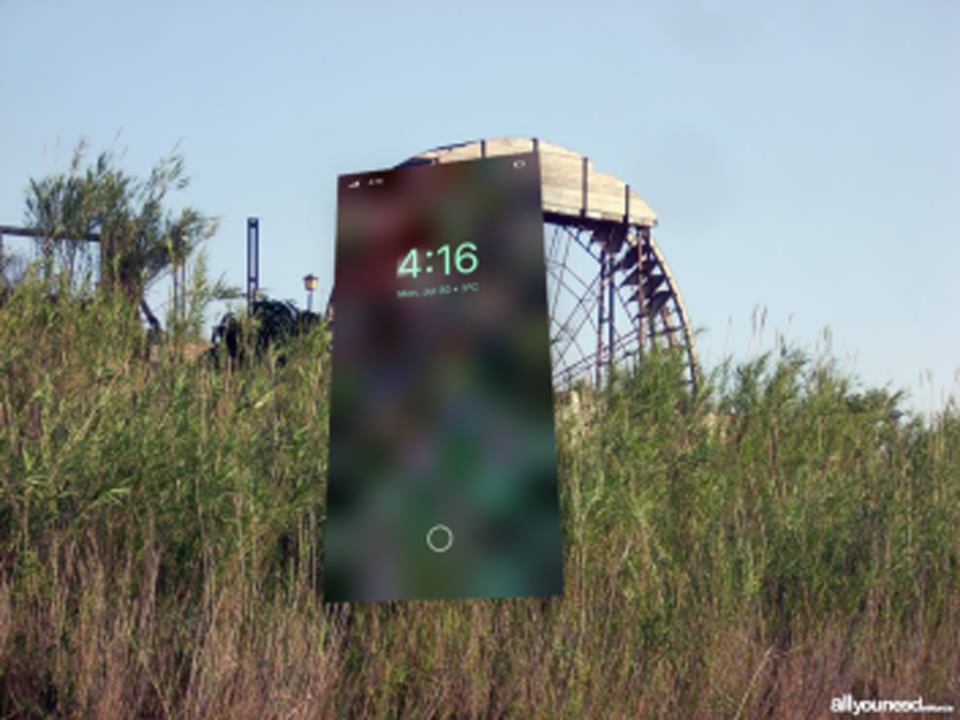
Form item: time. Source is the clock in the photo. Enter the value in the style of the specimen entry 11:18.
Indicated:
4:16
